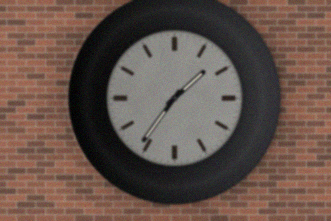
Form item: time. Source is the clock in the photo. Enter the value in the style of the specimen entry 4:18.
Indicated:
1:36
